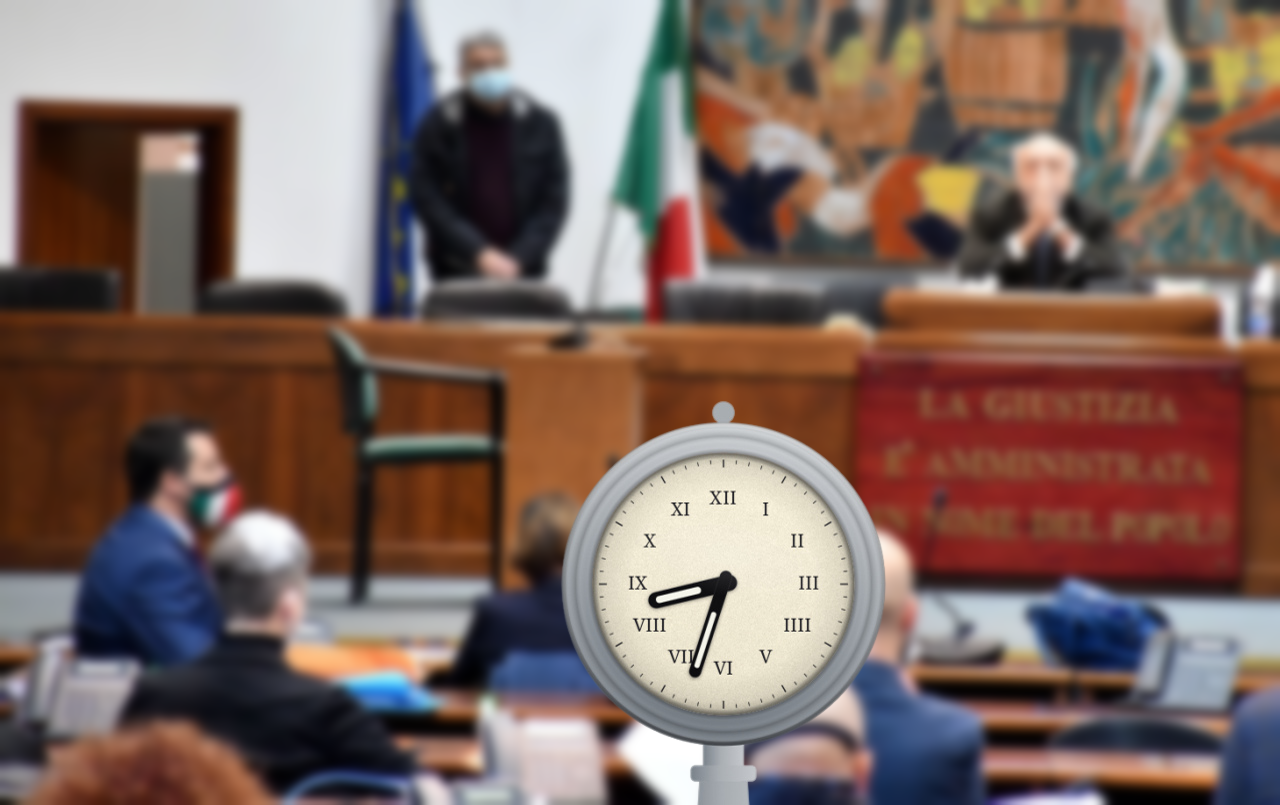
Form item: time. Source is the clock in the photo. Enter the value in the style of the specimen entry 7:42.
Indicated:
8:33
